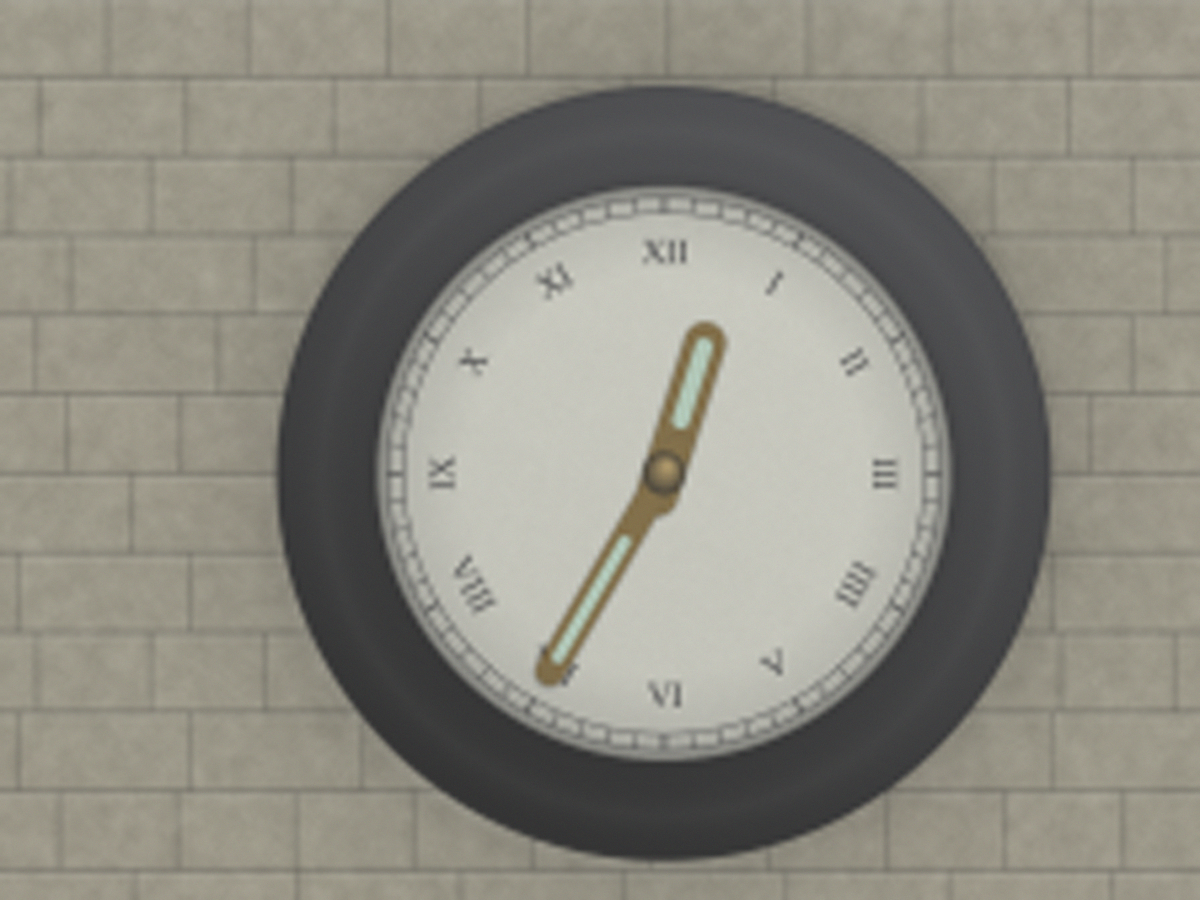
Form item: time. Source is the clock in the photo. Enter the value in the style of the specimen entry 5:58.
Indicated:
12:35
